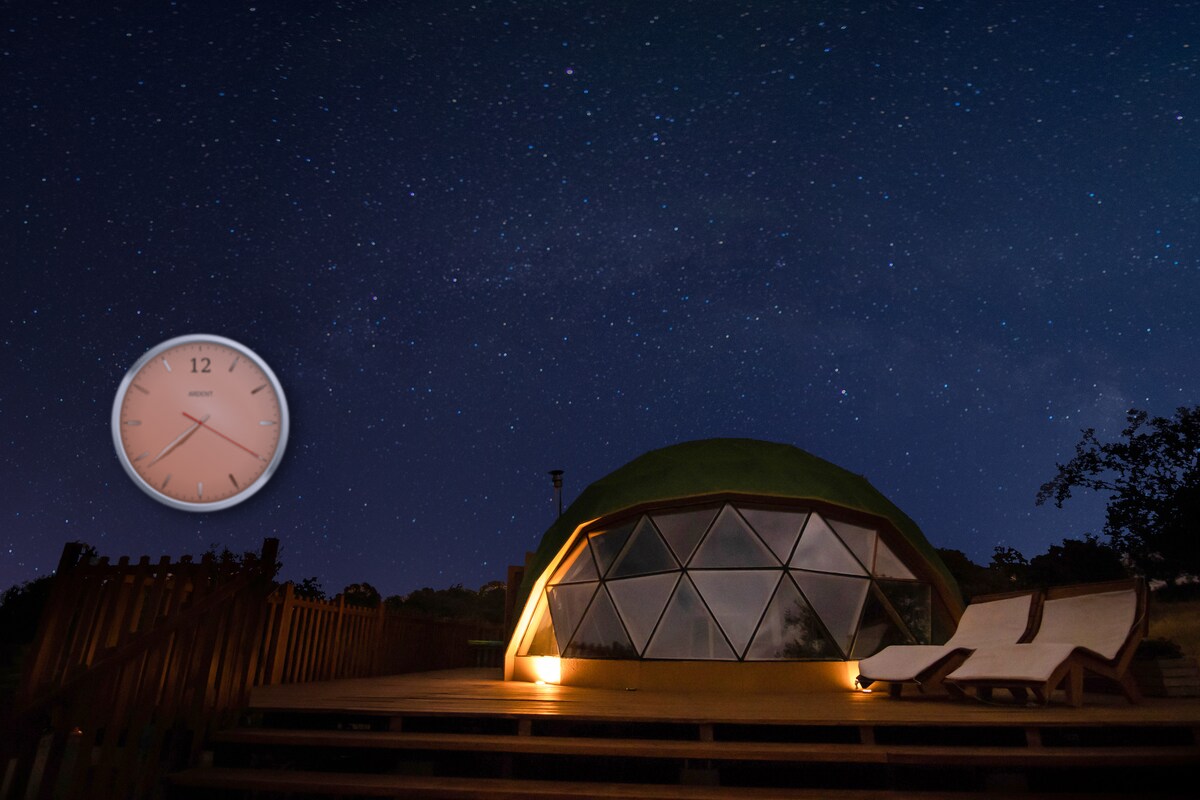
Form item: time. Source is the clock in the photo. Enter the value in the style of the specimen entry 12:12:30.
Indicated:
7:38:20
